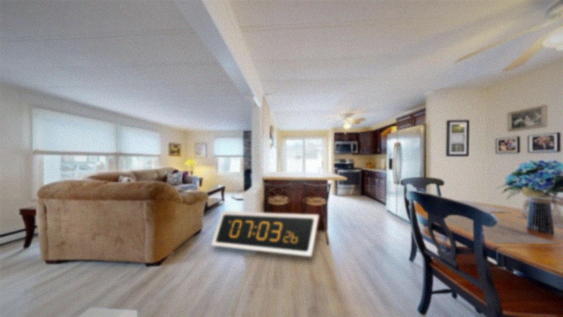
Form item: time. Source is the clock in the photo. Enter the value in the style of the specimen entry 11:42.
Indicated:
7:03
